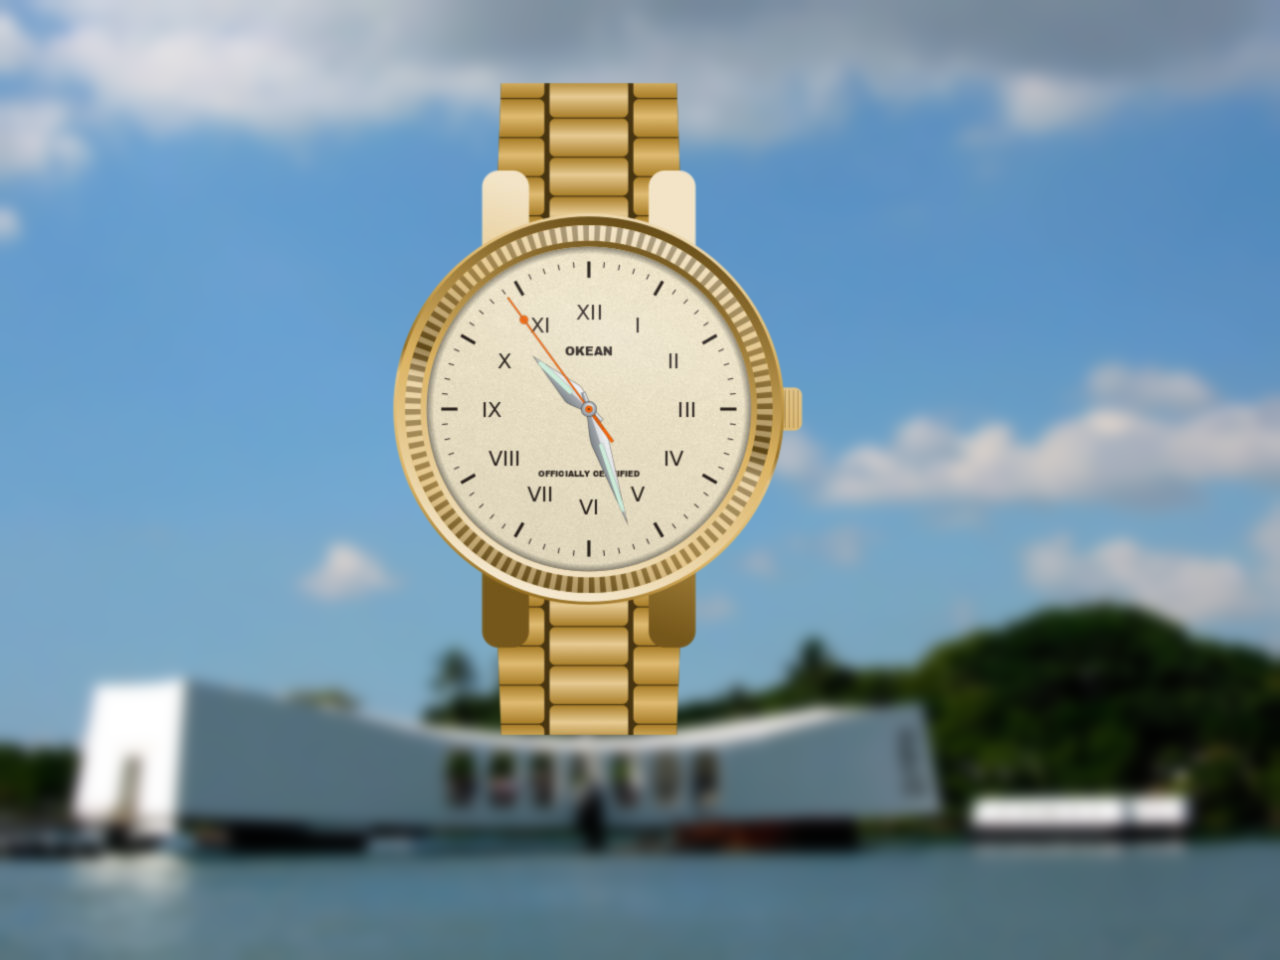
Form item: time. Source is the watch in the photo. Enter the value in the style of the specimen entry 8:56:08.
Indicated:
10:26:54
